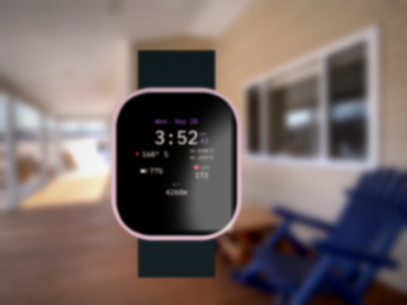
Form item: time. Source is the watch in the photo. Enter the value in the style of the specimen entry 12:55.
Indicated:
3:52
